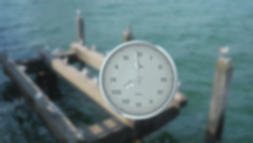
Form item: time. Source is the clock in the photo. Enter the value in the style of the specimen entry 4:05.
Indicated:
7:59
